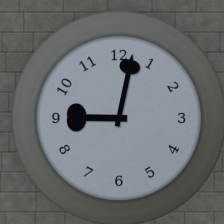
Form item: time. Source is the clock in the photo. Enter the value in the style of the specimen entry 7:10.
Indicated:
9:02
